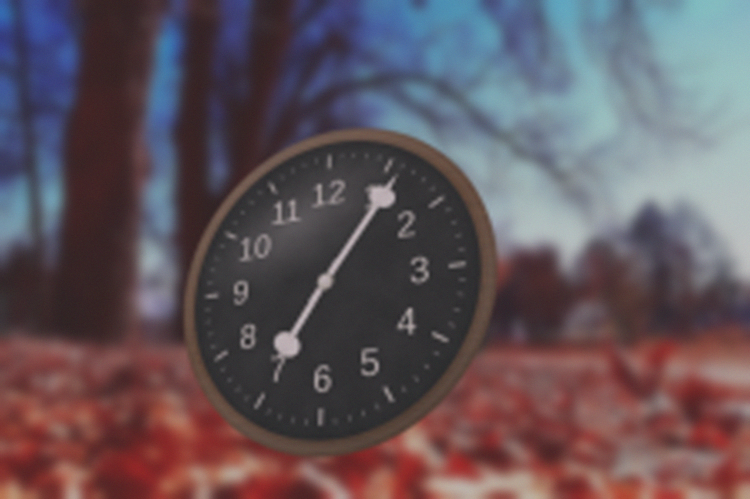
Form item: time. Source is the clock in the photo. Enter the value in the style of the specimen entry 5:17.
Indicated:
7:06
